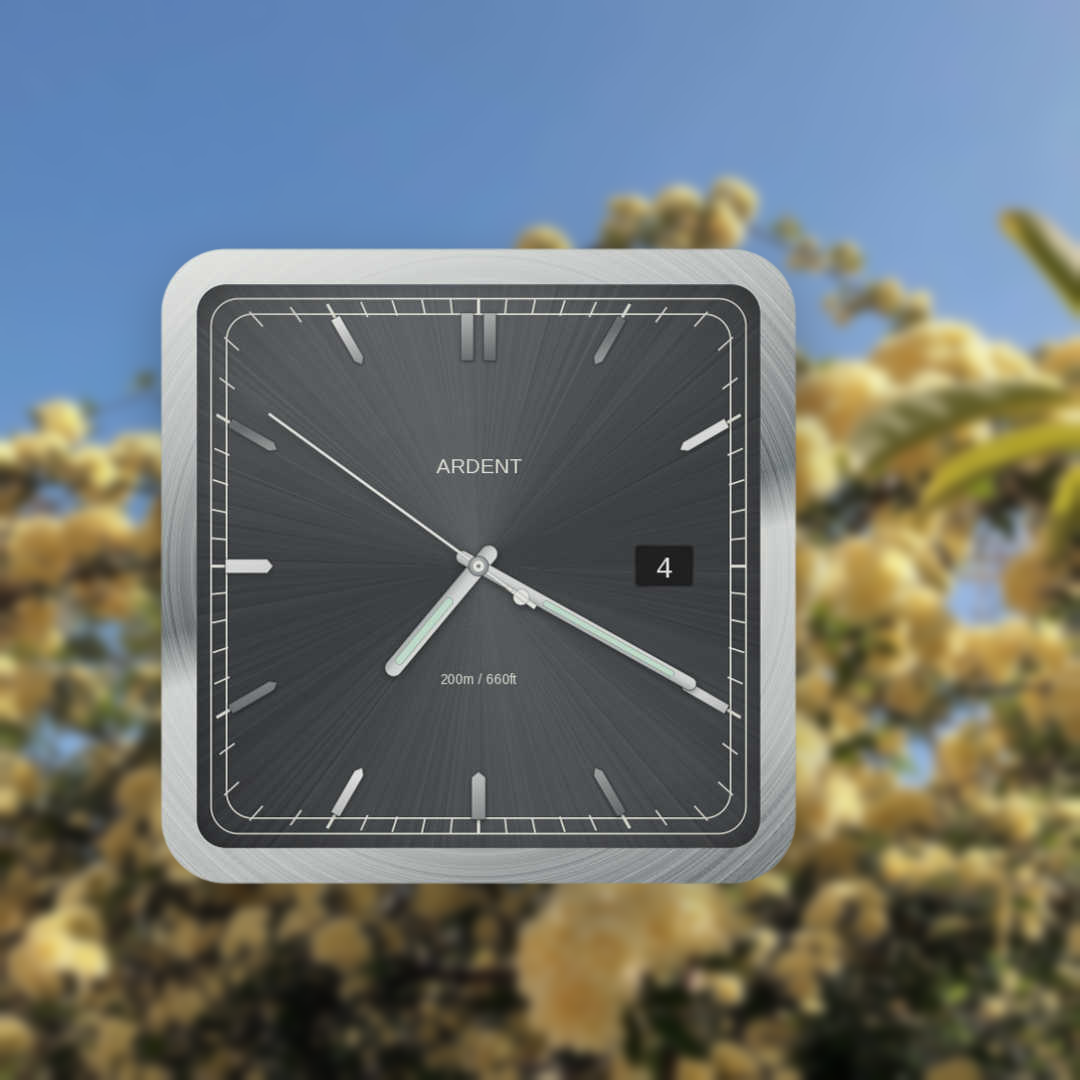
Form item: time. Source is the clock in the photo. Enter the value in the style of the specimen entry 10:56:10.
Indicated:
7:19:51
